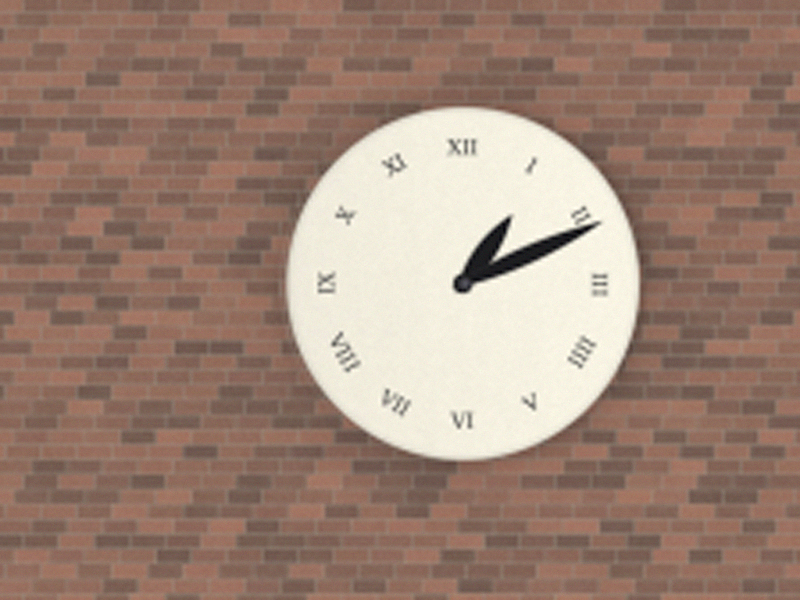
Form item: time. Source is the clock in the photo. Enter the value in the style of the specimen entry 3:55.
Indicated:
1:11
